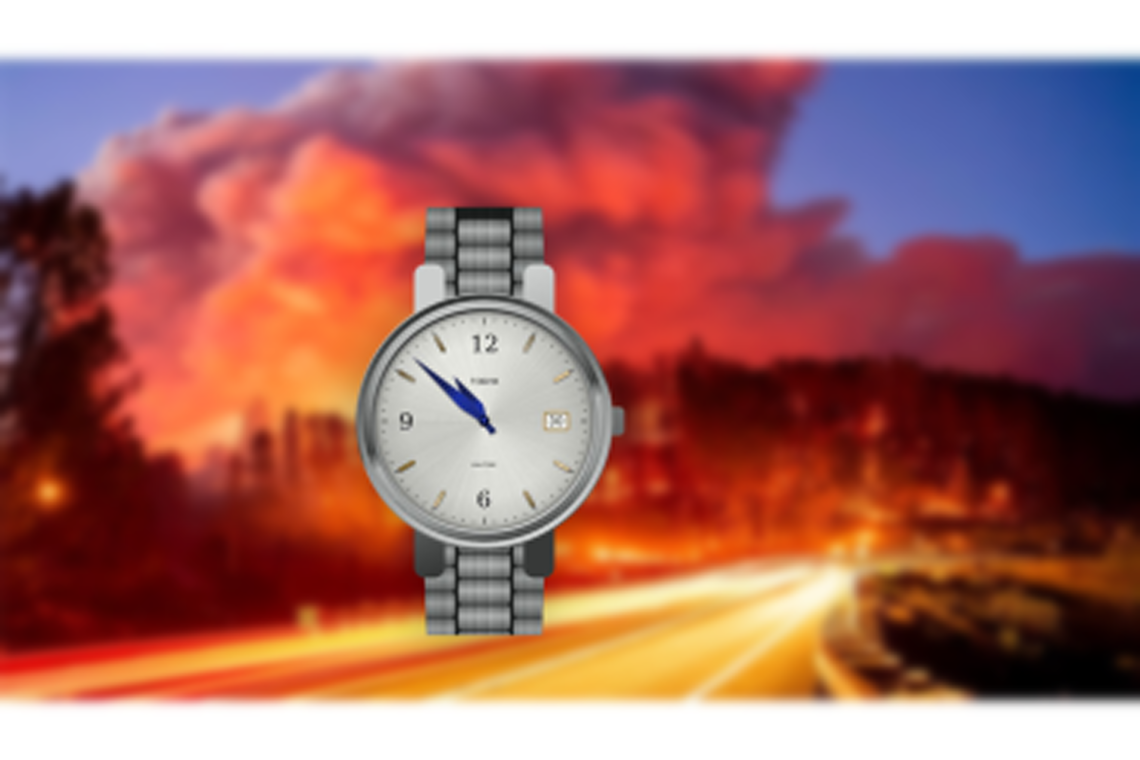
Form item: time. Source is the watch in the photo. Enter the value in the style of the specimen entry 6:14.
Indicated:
10:52
